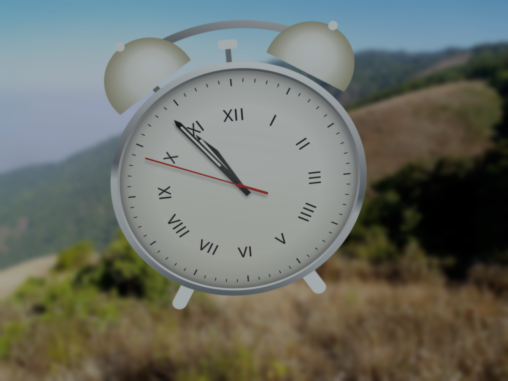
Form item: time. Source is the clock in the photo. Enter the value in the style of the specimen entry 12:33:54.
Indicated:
10:53:49
